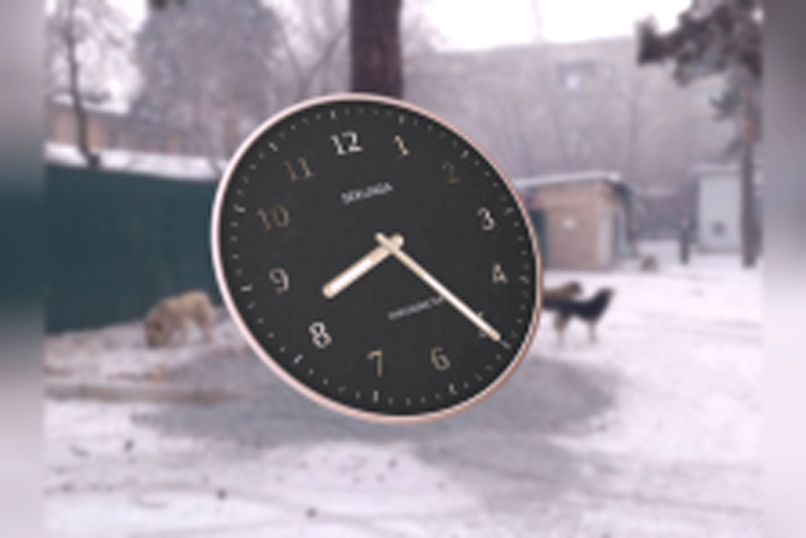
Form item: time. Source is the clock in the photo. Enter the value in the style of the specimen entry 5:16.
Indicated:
8:25
